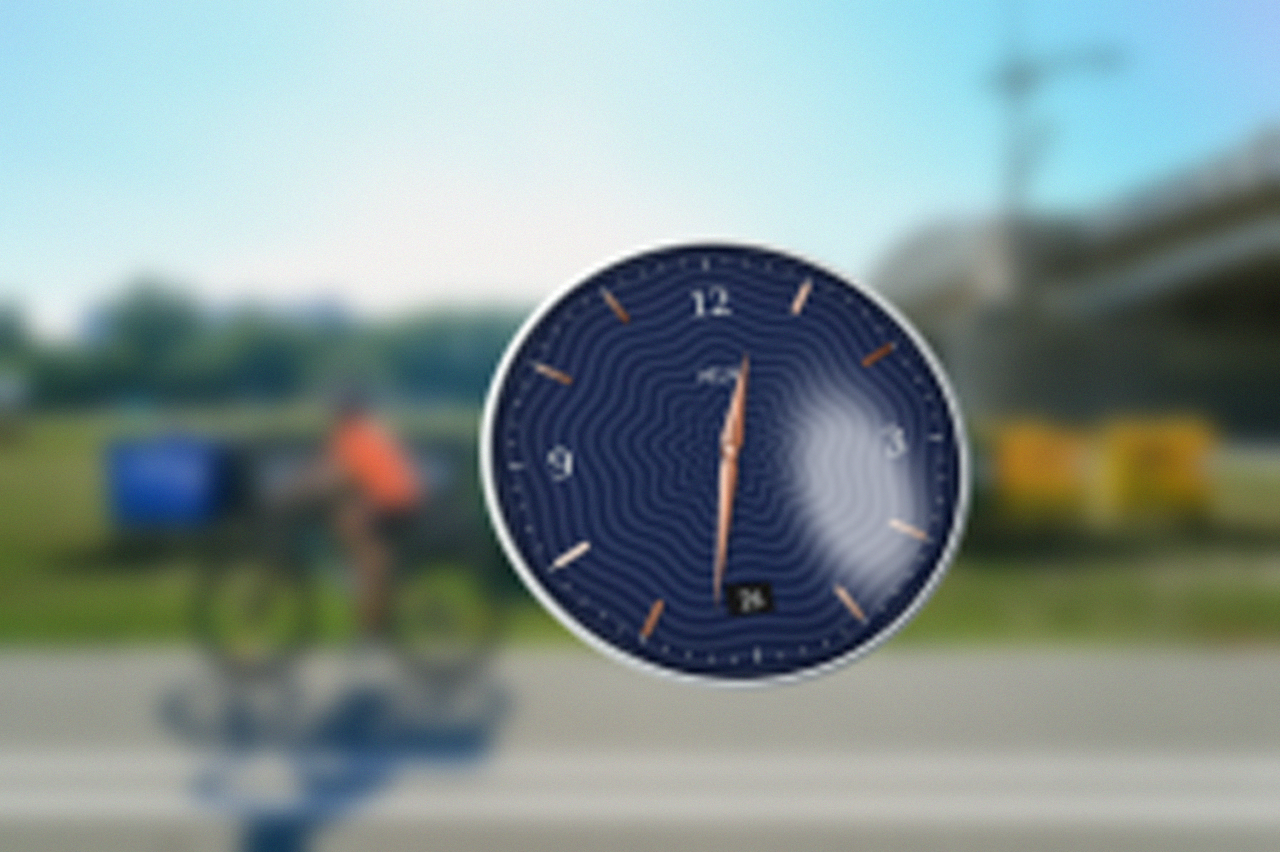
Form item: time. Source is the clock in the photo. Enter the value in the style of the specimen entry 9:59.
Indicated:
12:32
